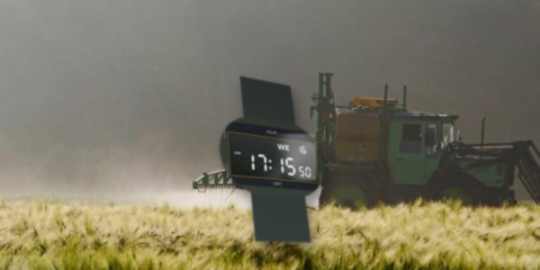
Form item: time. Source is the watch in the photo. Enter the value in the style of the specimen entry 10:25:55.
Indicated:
17:15:50
